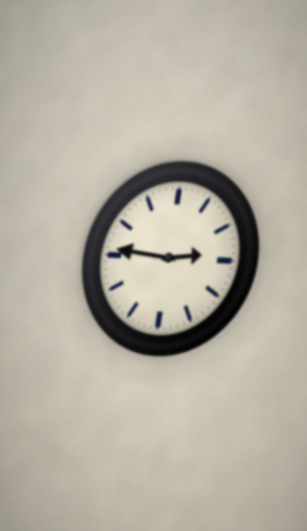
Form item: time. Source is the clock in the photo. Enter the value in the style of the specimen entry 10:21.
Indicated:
2:46
